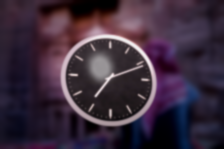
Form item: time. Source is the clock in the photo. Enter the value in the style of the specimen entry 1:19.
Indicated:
7:11
